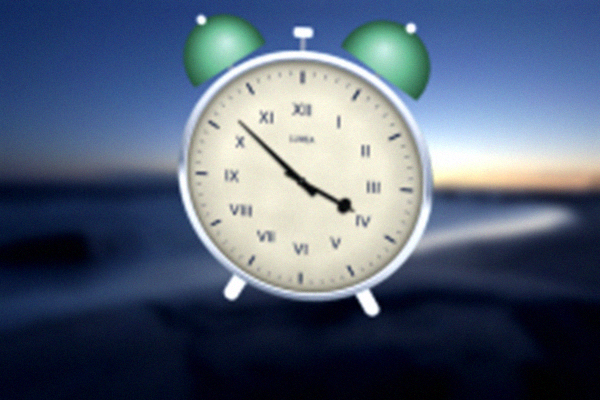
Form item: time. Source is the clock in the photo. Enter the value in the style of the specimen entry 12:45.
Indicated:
3:52
